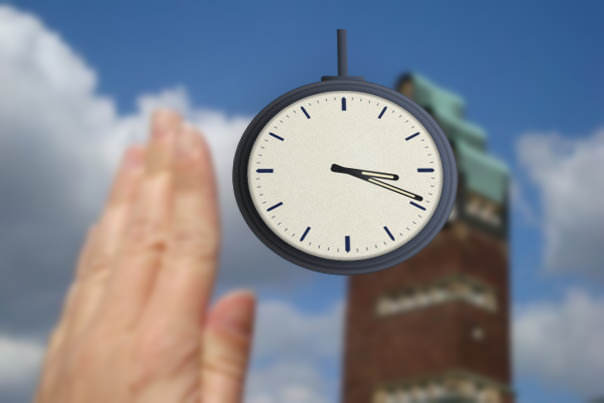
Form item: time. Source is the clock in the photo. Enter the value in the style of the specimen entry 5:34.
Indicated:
3:19
